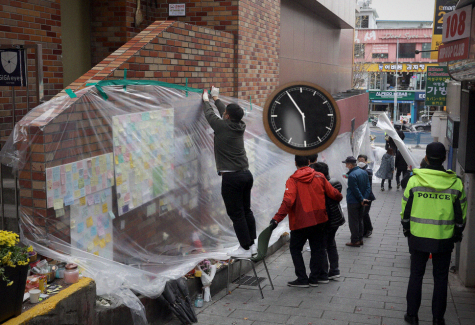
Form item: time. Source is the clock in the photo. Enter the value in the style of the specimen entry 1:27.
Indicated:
5:55
